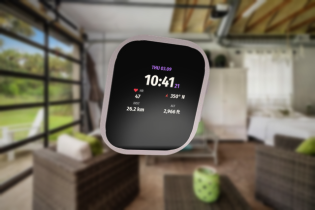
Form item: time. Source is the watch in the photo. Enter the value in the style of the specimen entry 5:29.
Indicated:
10:41
